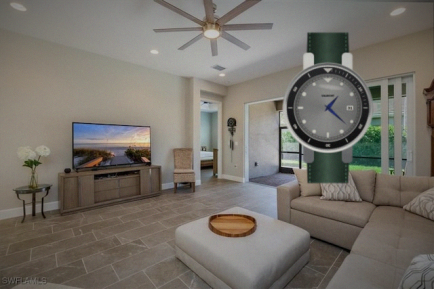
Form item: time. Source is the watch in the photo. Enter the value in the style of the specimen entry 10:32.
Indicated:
1:22
